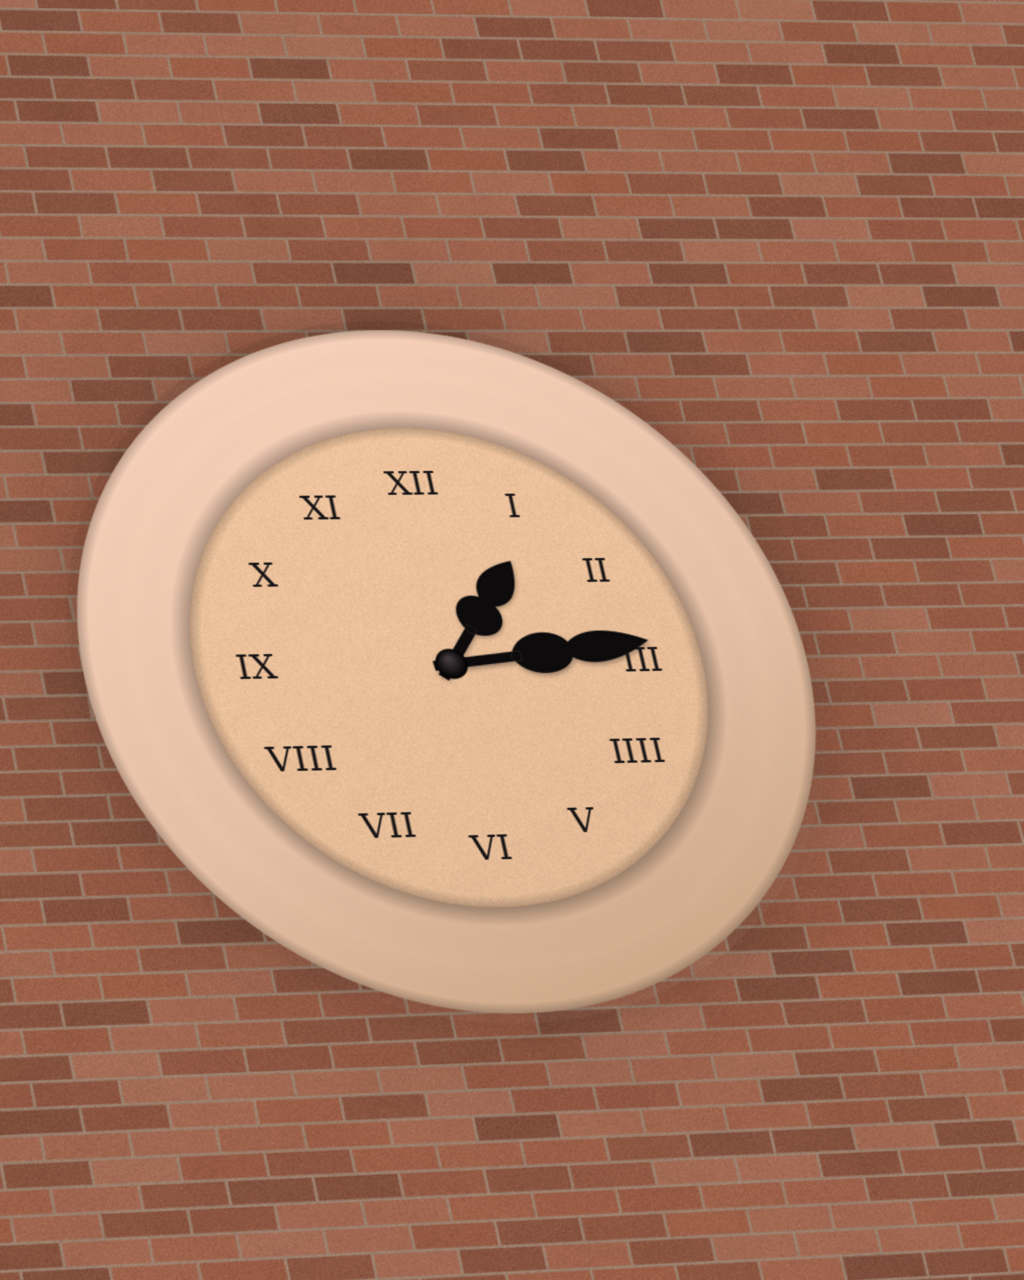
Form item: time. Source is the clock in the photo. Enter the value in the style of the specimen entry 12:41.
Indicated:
1:14
